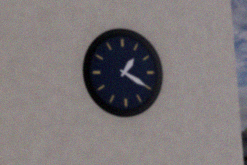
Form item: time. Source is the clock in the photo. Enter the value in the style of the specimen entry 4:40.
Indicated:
1:20
